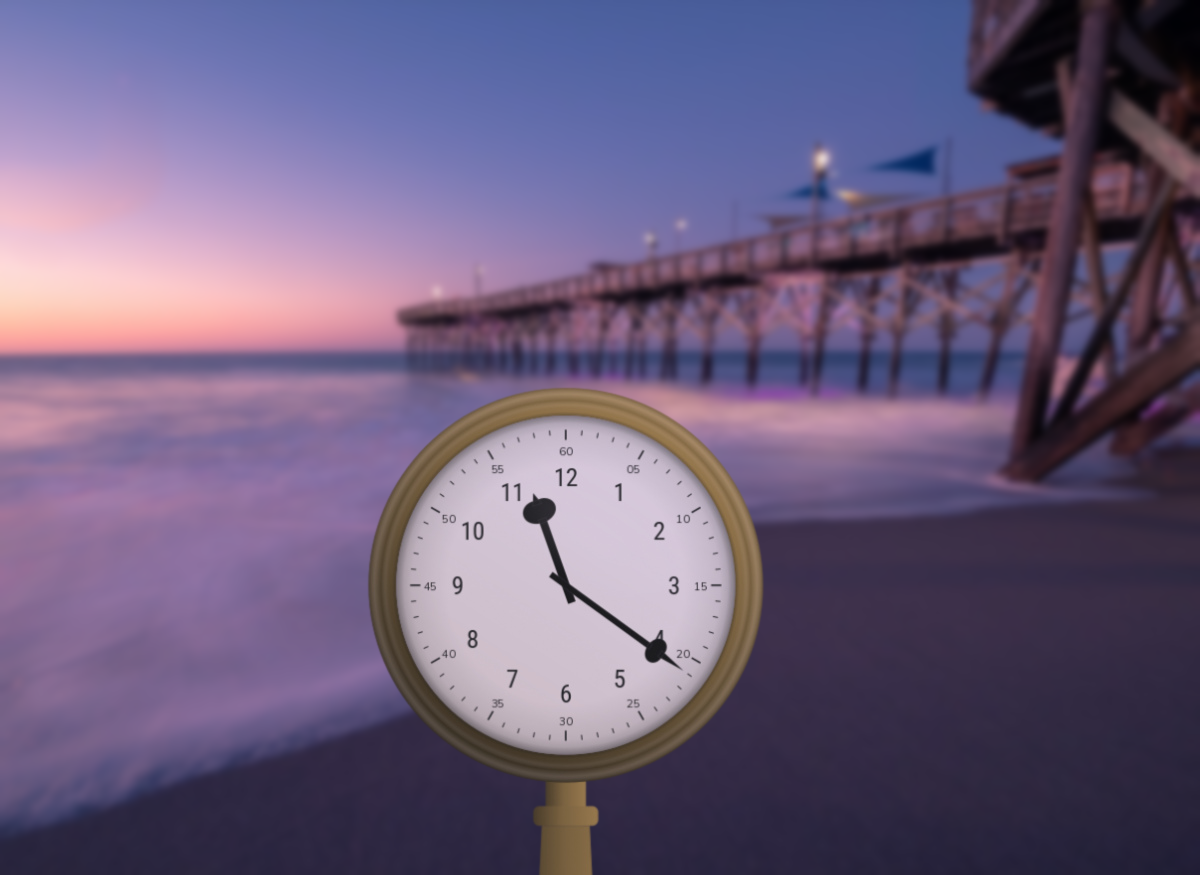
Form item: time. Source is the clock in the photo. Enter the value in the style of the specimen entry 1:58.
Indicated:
11:21
